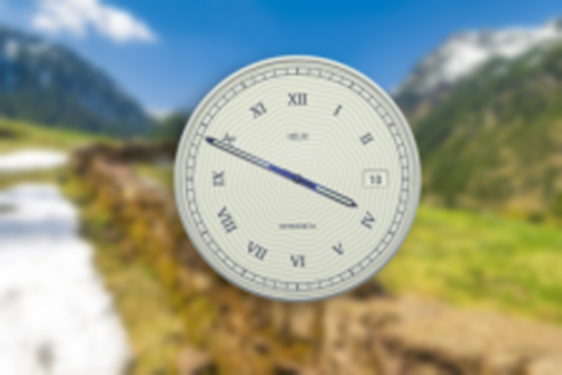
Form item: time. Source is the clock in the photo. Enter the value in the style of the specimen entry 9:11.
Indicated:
3:49
